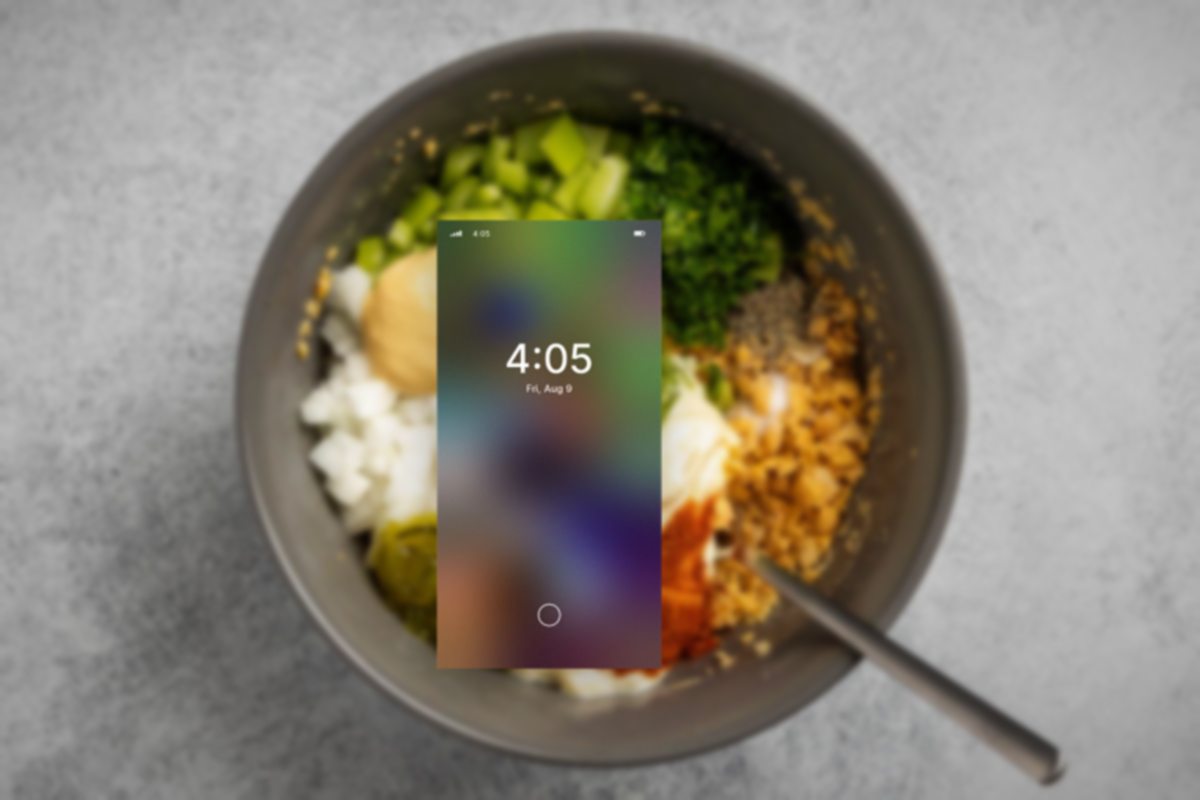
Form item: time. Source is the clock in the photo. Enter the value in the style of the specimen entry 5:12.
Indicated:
4:05
